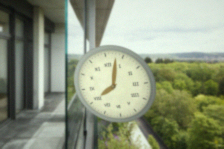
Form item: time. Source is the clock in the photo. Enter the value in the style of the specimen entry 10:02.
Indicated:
8:03
